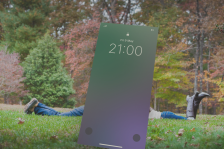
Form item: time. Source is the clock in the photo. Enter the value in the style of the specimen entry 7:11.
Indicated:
21:00
